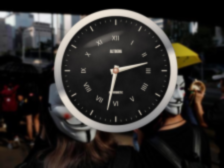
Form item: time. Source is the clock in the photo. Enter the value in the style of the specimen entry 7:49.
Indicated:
2:32
